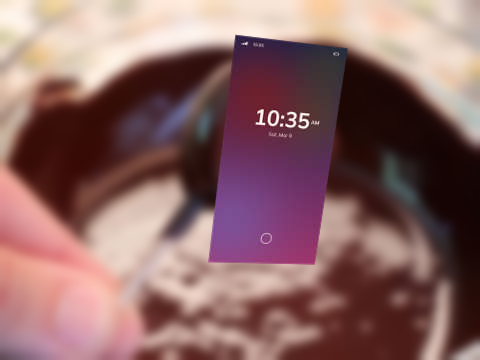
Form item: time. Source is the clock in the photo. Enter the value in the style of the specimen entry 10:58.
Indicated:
10:35
